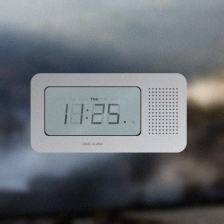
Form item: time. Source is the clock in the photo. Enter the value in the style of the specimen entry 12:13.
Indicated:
11:25
